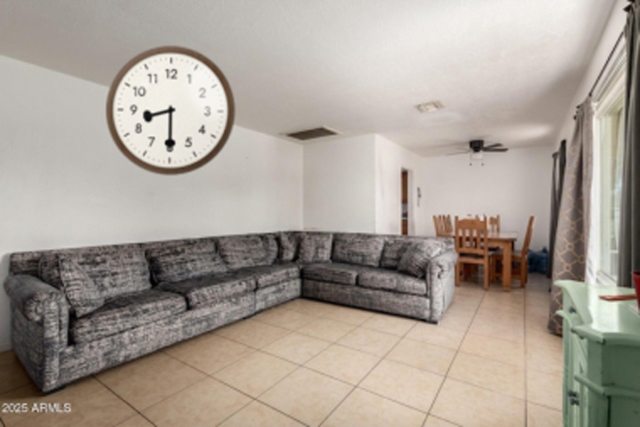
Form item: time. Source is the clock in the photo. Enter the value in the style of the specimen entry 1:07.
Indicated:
8:30
